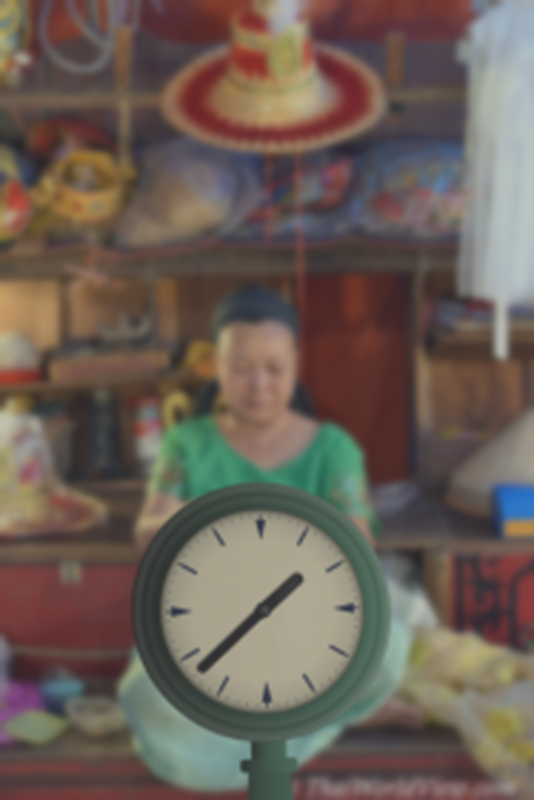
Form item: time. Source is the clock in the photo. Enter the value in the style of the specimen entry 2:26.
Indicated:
1:38
